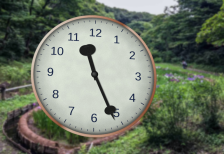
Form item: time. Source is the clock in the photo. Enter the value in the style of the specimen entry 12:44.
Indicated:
11:26
